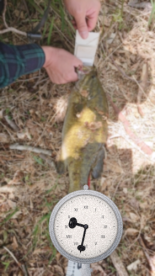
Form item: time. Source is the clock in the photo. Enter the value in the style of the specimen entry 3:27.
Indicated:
9:32
